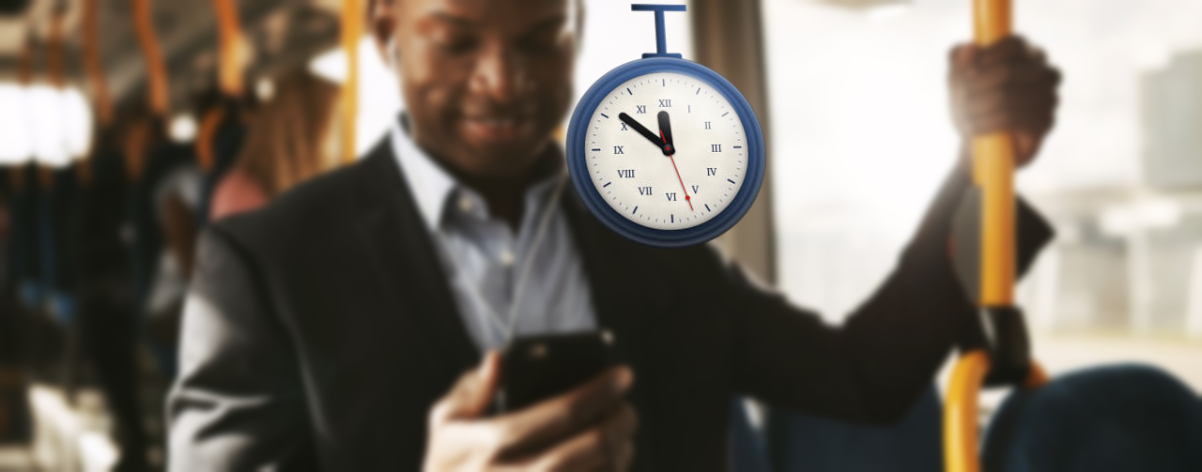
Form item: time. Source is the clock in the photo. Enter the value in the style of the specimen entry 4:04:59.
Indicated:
11:51:27
